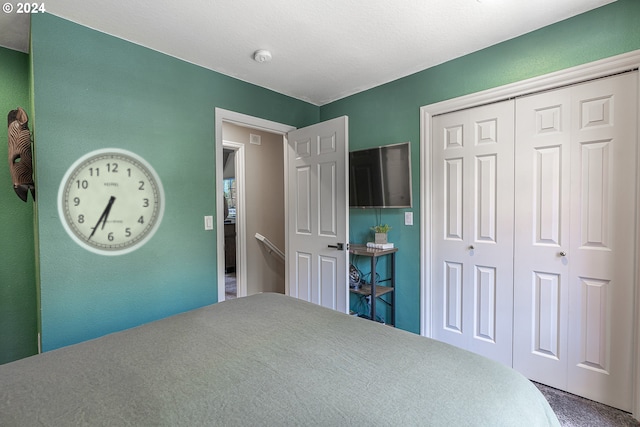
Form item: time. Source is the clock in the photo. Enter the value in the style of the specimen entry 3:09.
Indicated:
6:35
